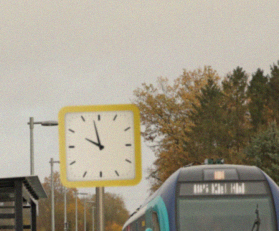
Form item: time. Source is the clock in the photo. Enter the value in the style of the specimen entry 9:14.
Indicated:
9:58
